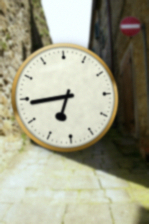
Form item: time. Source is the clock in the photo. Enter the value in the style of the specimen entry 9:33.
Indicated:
6:44
